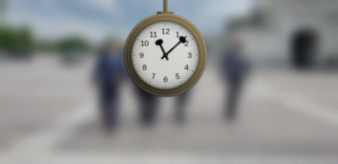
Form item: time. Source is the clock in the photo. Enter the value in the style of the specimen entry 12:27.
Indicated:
11:08
